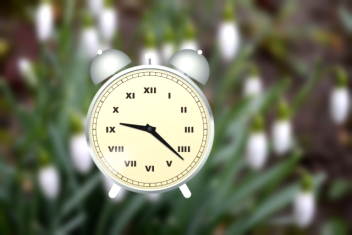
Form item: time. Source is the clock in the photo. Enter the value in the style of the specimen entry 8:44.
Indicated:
9:22
